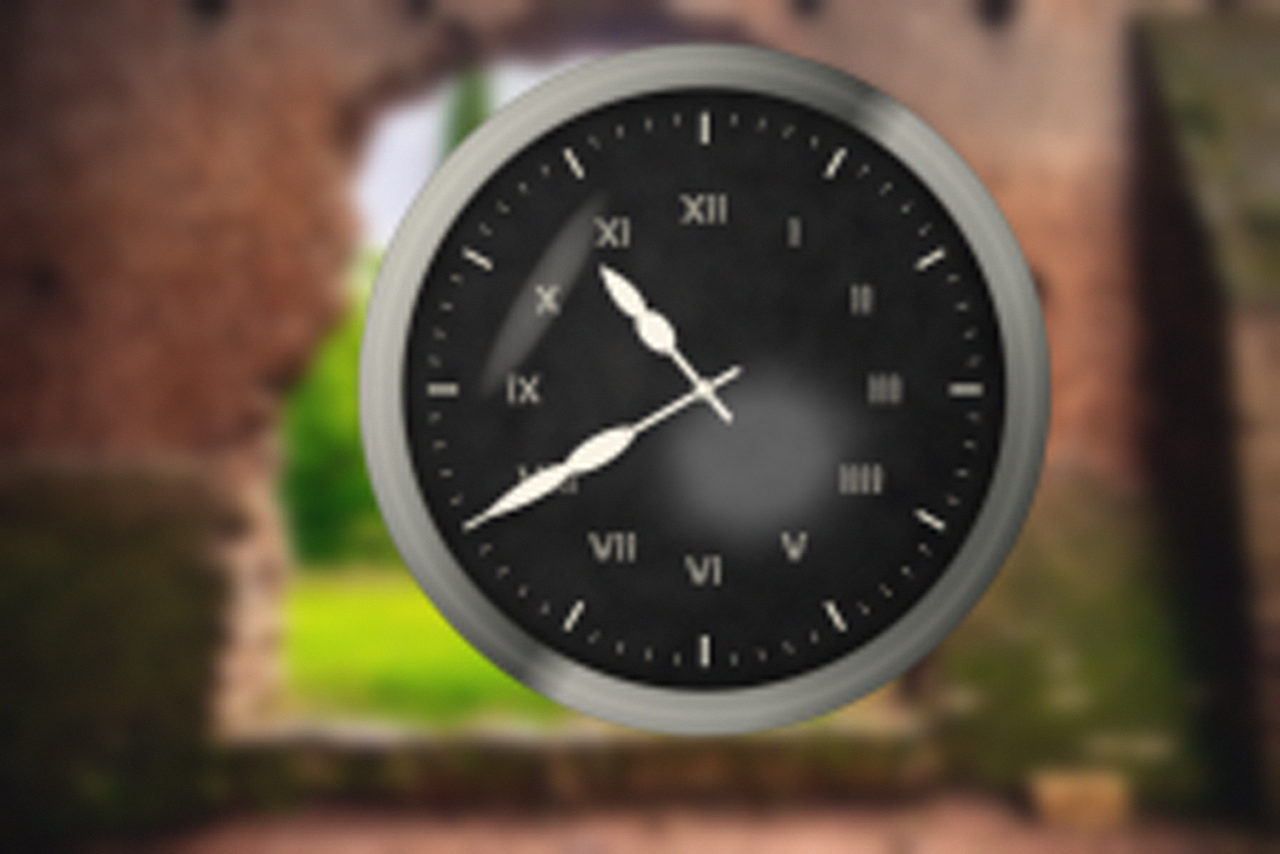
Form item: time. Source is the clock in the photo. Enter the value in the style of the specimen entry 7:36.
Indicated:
10:40
